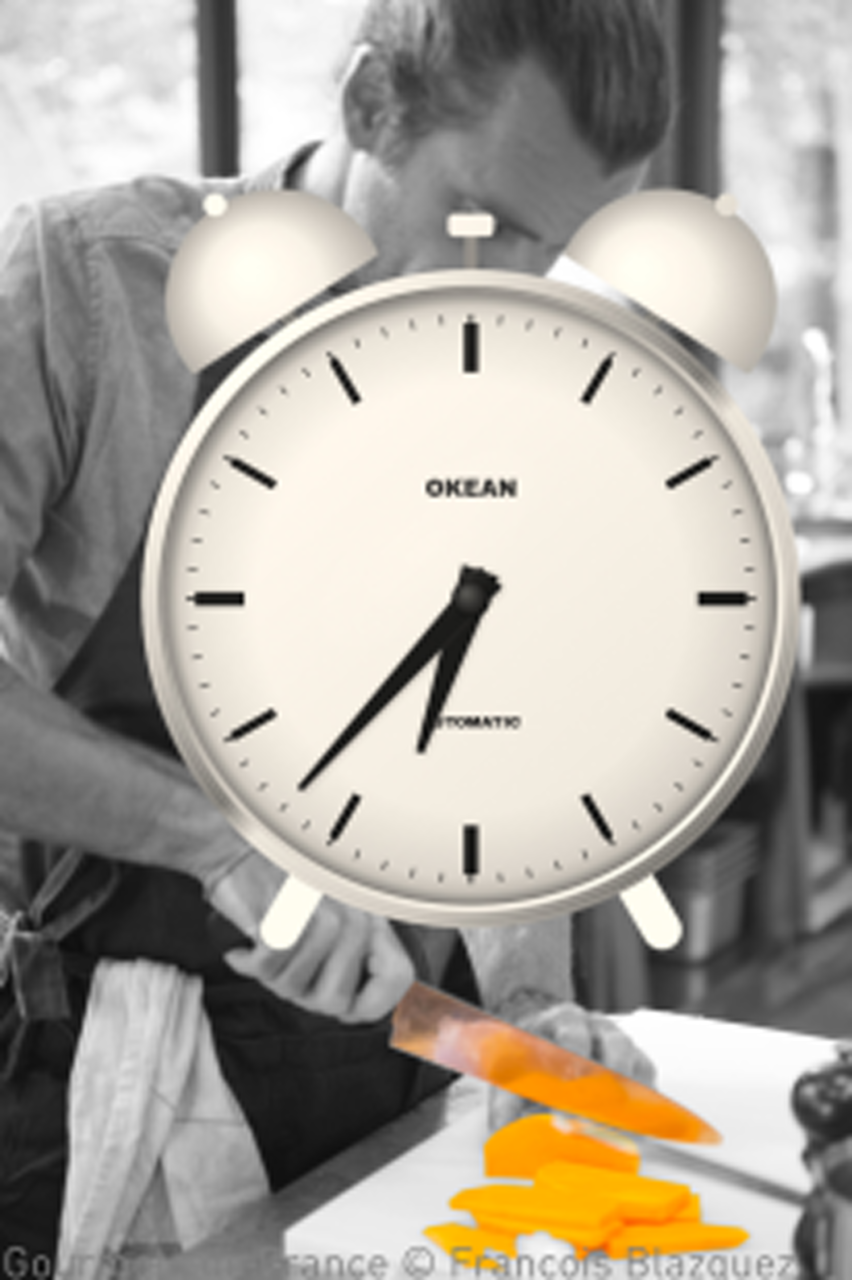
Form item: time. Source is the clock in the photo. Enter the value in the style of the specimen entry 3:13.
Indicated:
6:37
